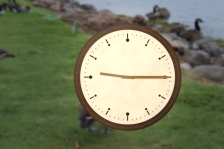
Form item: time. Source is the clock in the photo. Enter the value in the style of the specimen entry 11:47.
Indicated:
9:15
